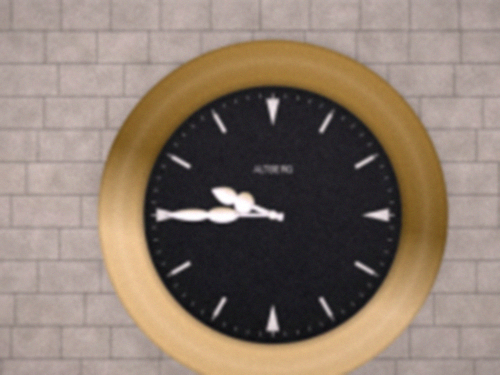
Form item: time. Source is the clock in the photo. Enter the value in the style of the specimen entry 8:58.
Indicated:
9:45
